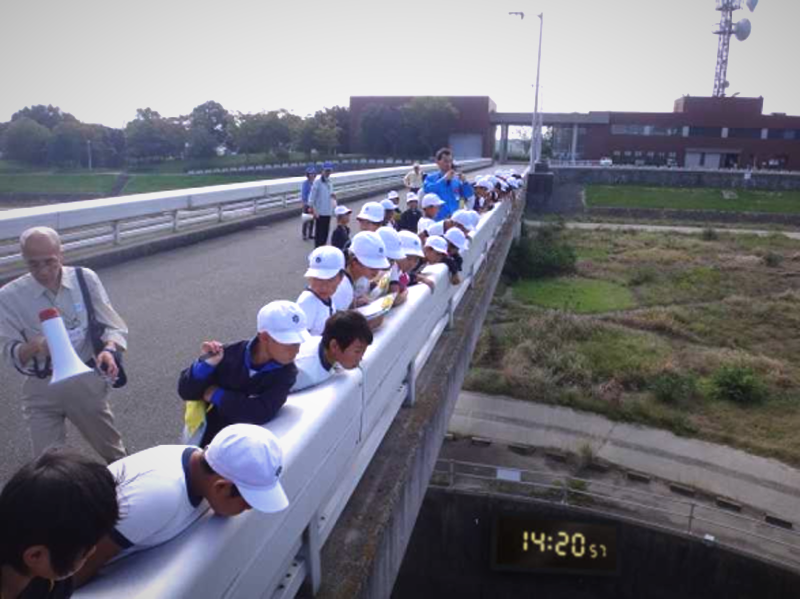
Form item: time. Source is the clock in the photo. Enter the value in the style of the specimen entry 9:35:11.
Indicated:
14:20:57
